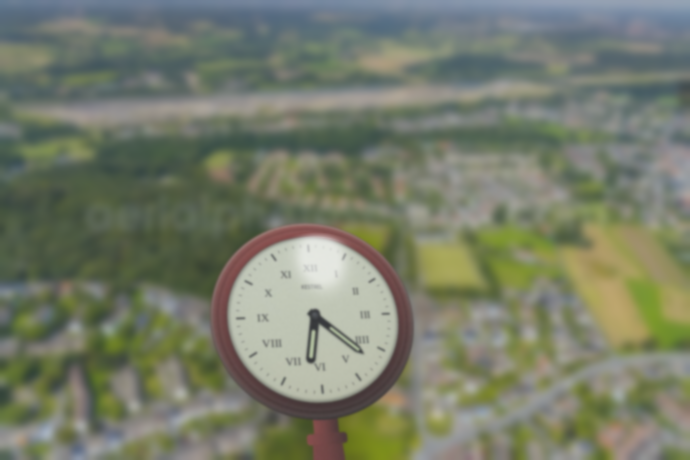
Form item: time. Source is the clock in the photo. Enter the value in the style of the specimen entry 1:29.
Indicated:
6:22
